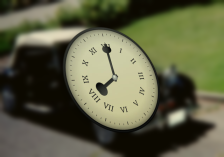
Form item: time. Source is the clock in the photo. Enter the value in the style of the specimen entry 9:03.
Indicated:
8:00
